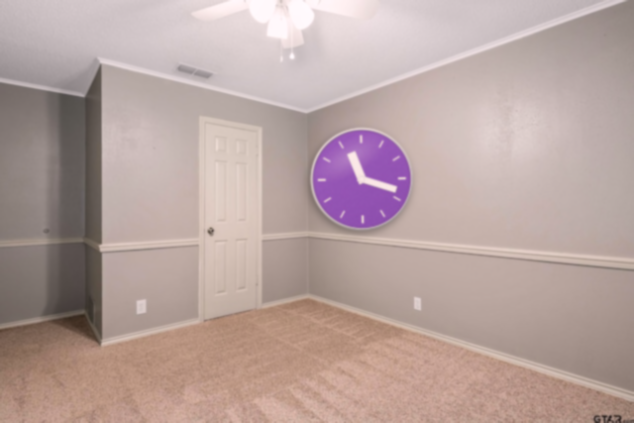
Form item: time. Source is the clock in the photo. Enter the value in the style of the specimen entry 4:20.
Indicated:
11:18
